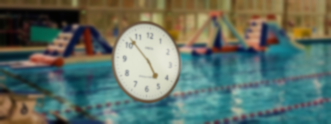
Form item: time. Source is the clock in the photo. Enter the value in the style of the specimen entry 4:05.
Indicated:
4:52
